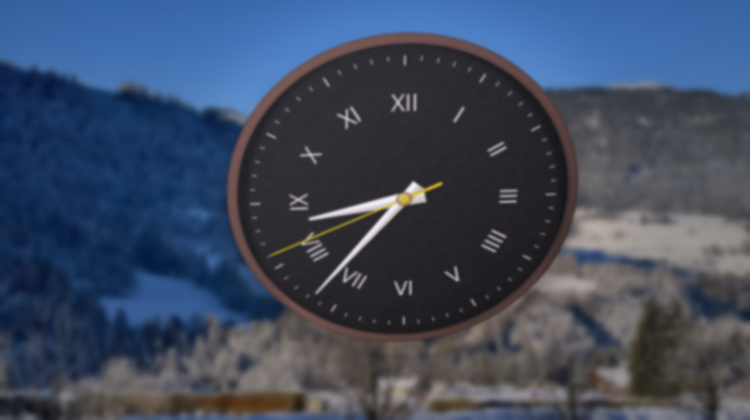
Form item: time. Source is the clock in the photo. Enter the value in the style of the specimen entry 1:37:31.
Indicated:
8:36:41
